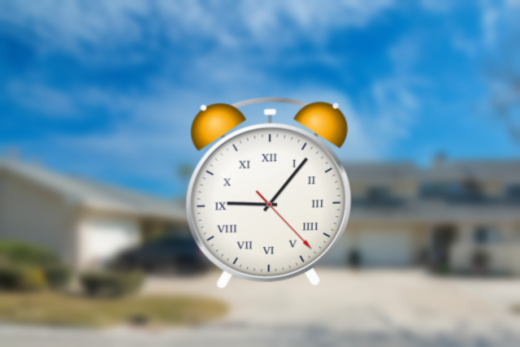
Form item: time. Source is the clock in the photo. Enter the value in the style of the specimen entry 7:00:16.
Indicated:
9:06:23
